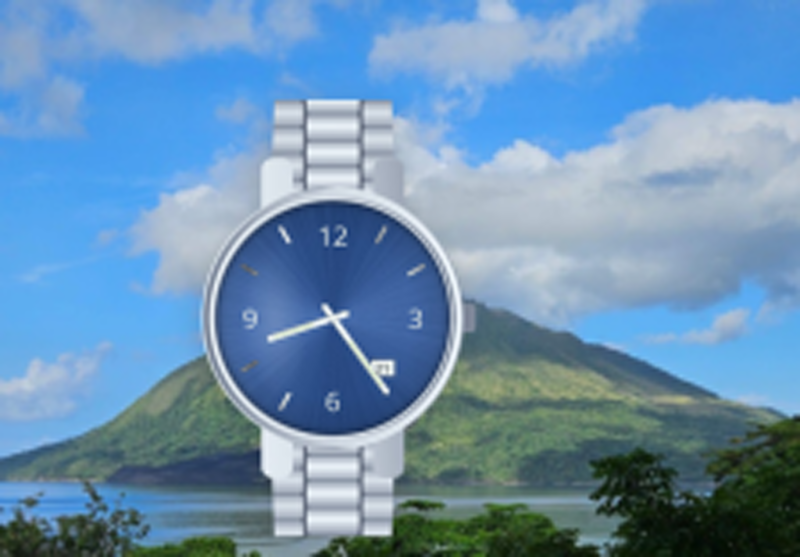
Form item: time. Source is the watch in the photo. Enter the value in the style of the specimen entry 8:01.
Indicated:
8:24
